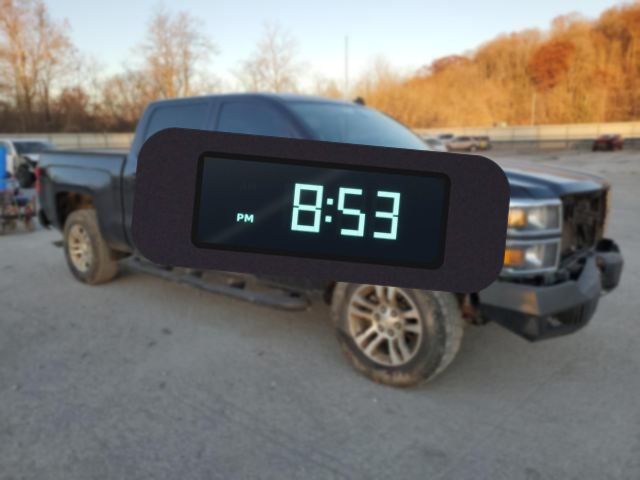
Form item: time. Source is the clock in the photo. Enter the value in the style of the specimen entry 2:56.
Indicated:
8:53
